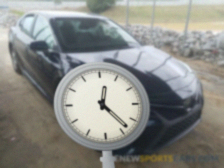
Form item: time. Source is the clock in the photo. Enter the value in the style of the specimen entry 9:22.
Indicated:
12:23
